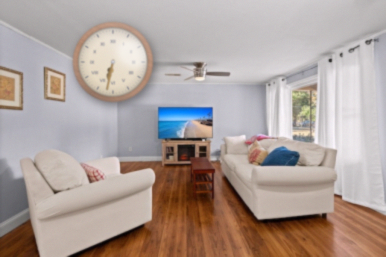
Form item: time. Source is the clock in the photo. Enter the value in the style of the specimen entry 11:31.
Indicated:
6:32
